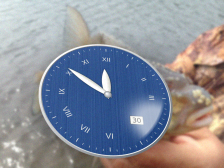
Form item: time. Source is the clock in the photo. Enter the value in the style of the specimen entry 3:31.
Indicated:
11:51
